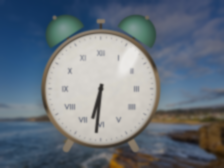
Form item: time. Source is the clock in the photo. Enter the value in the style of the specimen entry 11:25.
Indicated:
6:31
